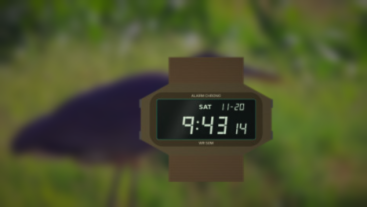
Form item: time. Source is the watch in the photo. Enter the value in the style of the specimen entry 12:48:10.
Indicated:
9:43:14
